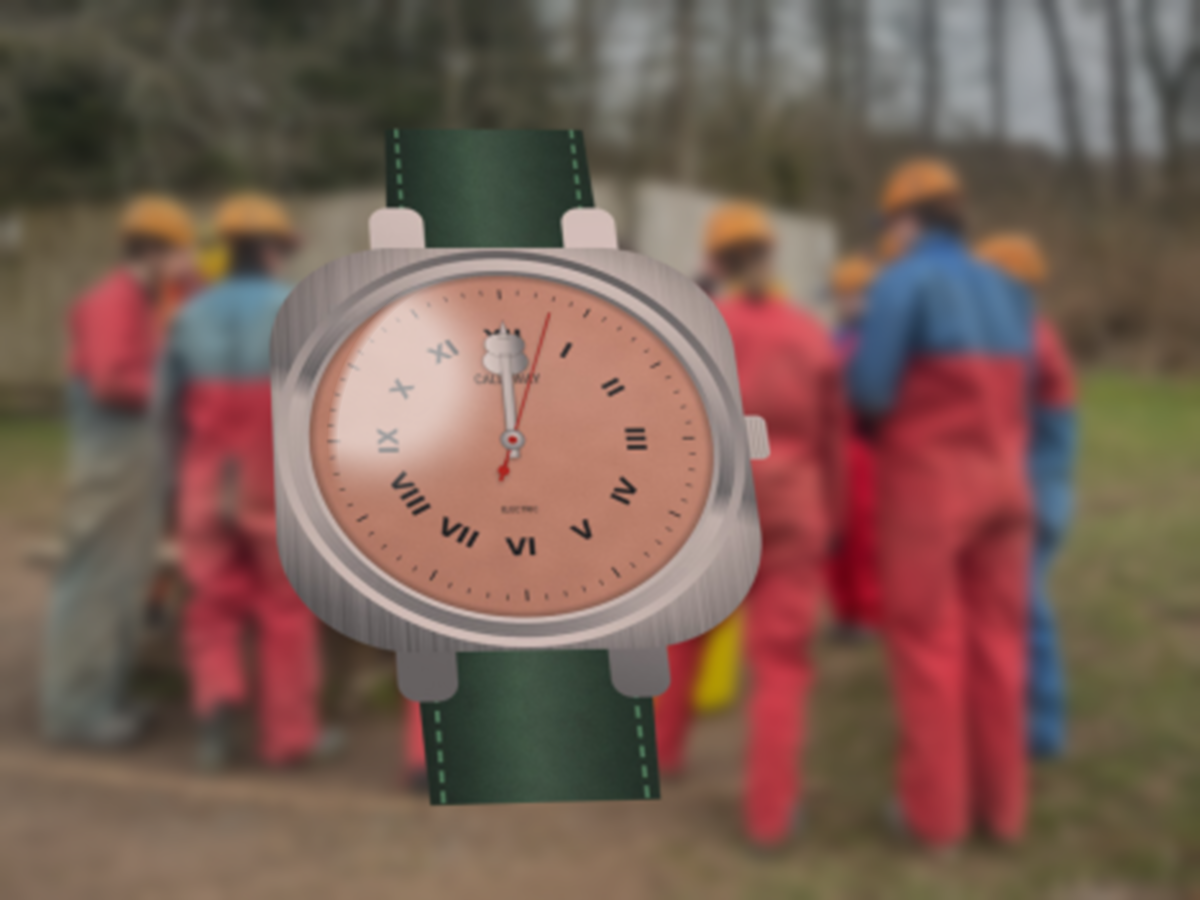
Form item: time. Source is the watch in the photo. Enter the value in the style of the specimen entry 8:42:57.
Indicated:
12:00:03
